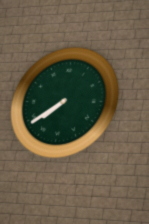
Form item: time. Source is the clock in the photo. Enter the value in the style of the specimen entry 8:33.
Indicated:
7:39
